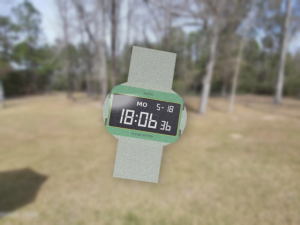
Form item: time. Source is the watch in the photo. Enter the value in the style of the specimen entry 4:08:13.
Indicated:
18:06:36
